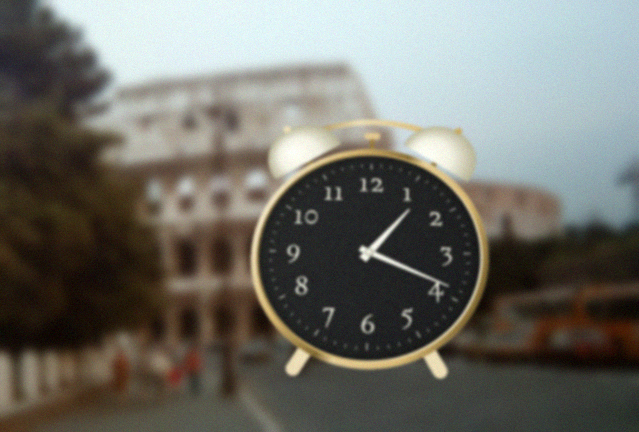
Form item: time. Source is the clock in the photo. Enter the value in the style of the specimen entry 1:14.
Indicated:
1:19
